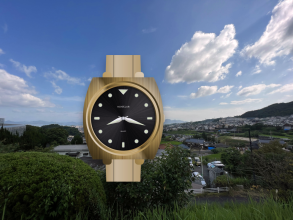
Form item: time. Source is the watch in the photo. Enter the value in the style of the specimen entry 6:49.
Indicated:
8:18
